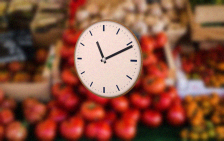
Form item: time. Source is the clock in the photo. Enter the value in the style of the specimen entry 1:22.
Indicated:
11:11
